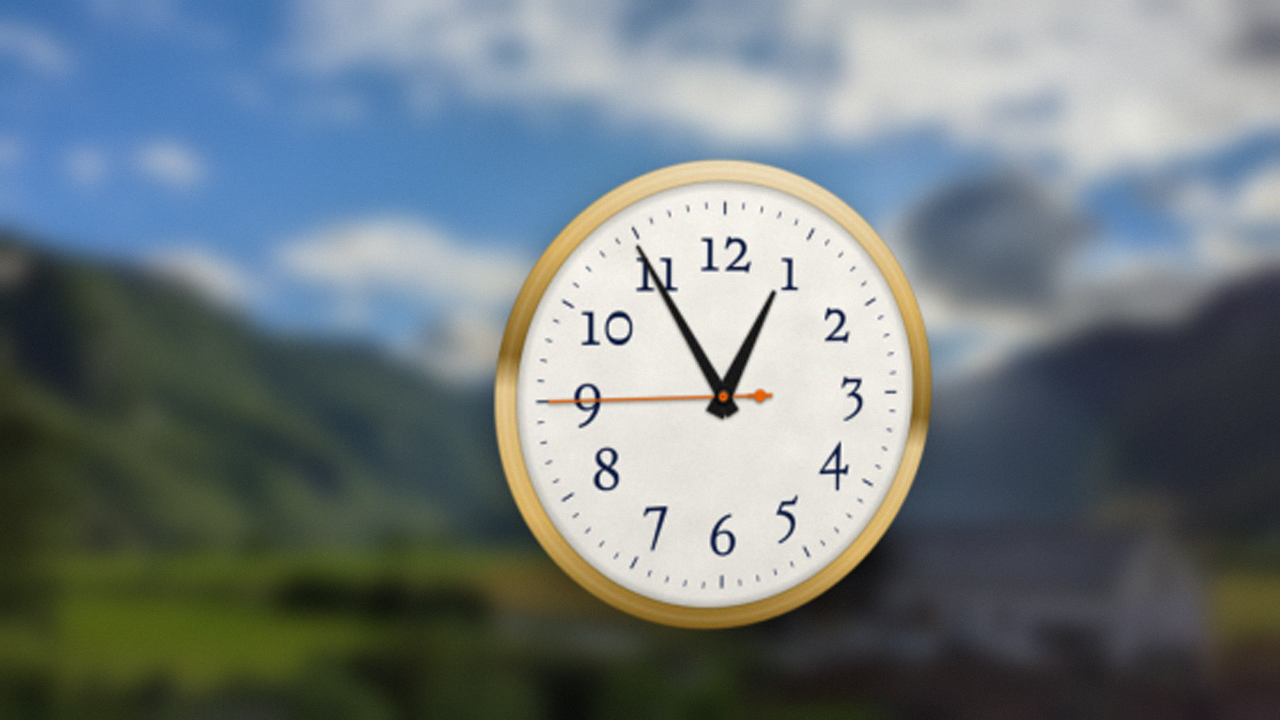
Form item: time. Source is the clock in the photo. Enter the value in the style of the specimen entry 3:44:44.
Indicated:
12:54:45
